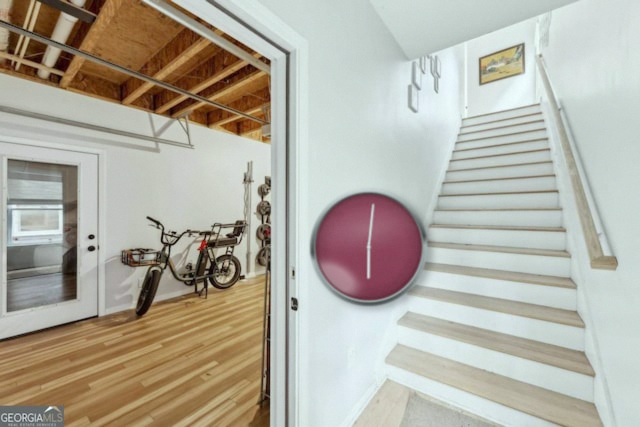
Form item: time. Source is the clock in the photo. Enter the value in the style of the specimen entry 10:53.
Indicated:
6:01
